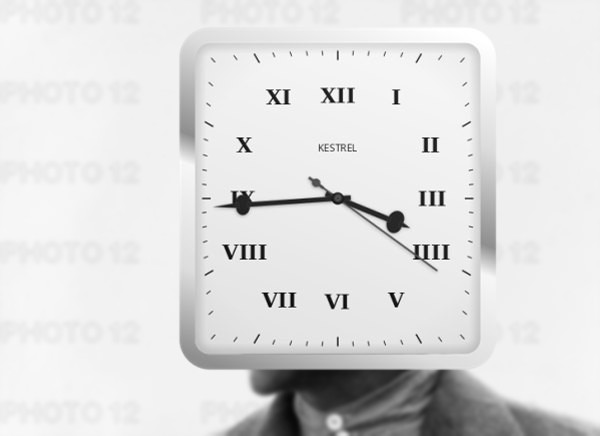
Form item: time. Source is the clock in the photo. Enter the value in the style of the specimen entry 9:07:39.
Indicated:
3:44:21
